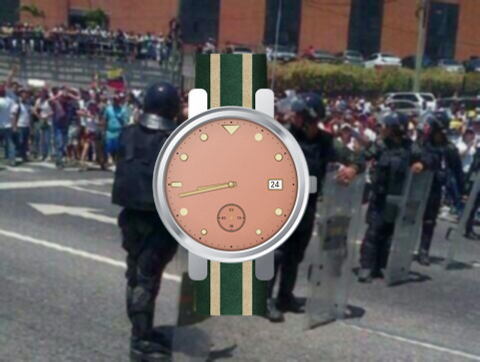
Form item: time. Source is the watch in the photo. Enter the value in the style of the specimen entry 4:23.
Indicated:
8:43
